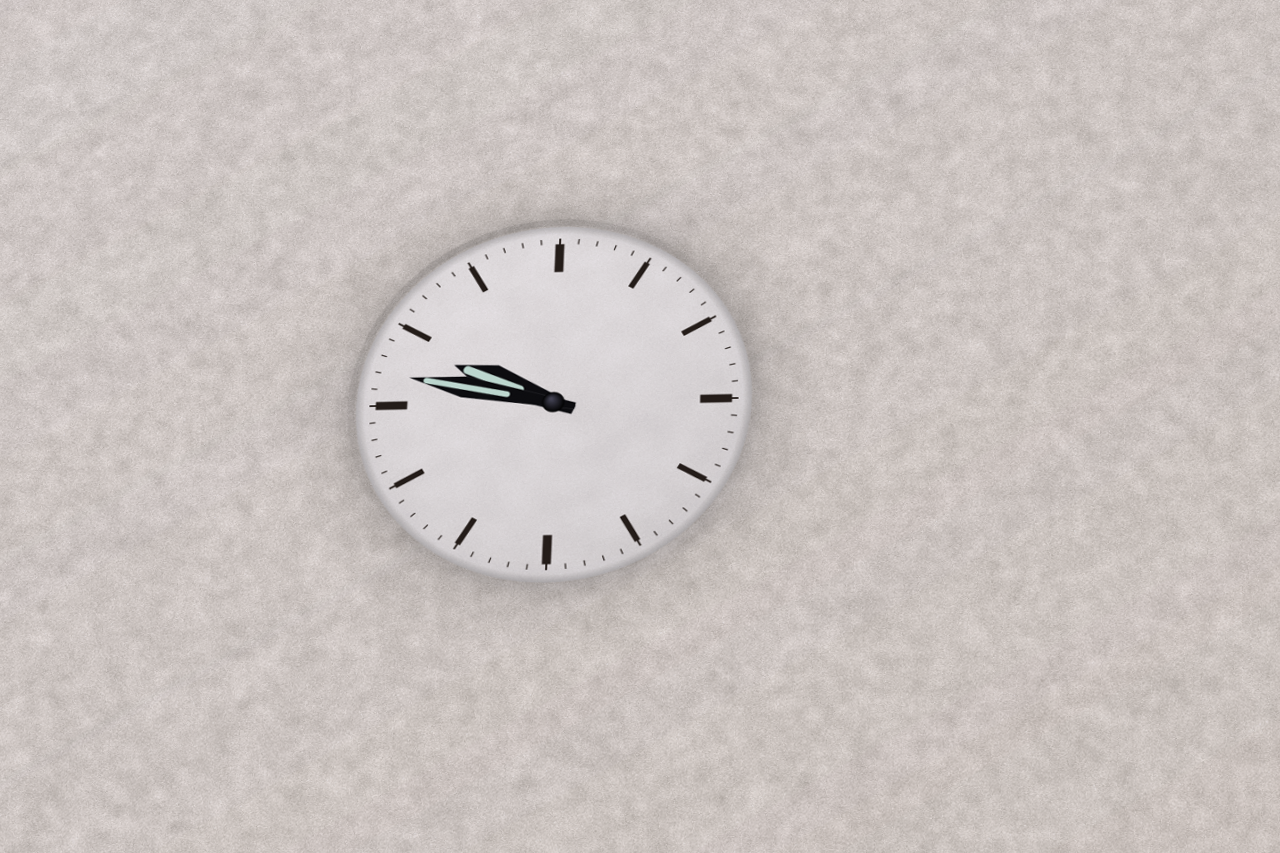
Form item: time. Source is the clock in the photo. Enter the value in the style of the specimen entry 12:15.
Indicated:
9:47
